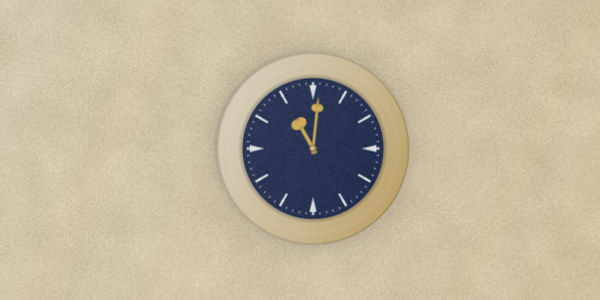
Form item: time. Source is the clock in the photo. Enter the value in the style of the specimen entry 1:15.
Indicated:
11:01
